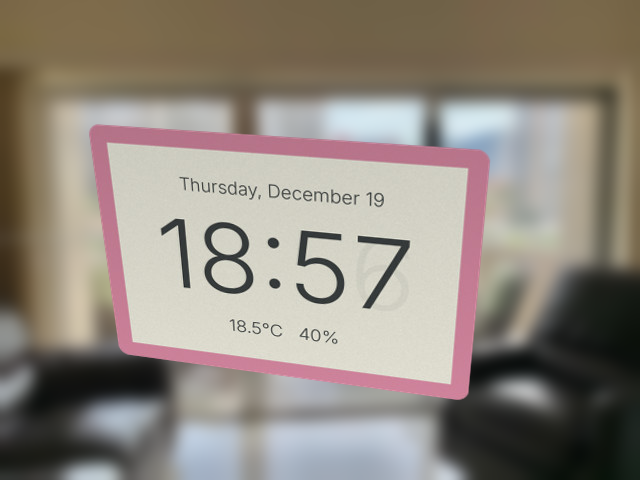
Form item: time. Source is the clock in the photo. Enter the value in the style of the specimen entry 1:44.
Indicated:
18:57
